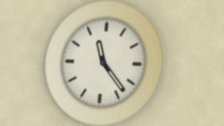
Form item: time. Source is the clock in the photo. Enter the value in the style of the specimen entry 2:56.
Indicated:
11:23
